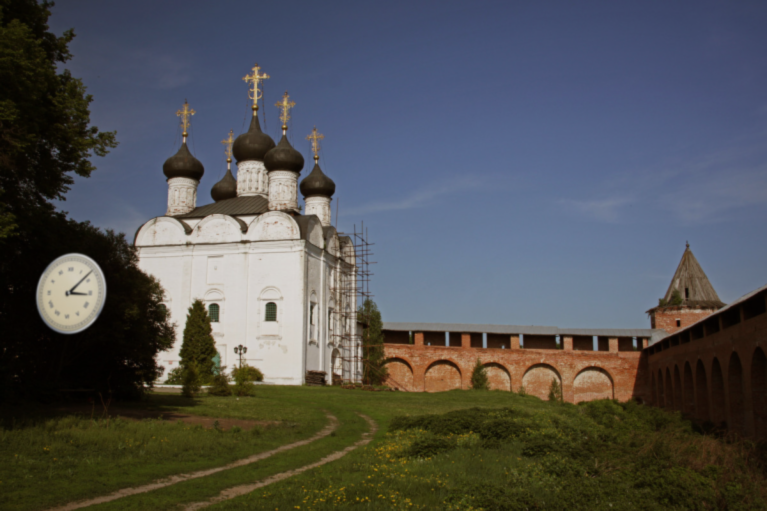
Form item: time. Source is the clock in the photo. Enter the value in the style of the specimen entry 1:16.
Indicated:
3:08
